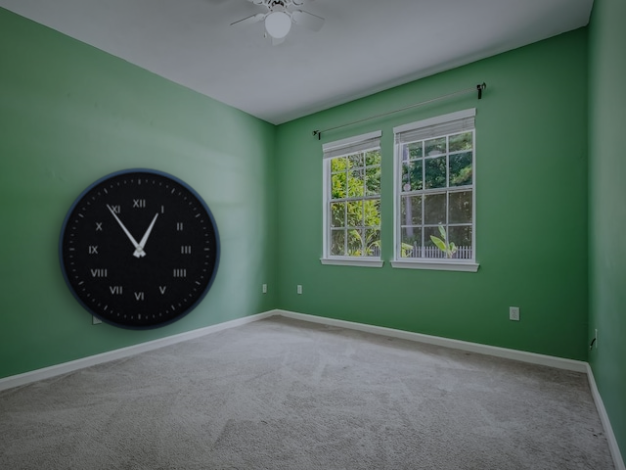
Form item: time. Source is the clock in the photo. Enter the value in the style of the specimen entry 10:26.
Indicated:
12:54
